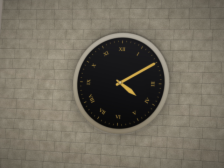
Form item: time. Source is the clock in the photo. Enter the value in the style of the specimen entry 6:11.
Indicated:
4:10
